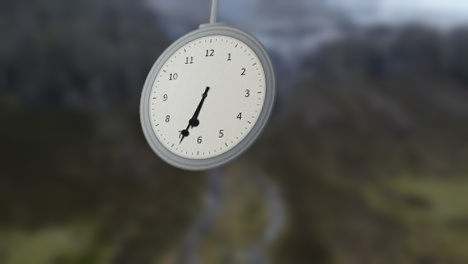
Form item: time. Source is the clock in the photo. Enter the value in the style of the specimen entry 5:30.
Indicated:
6:34
